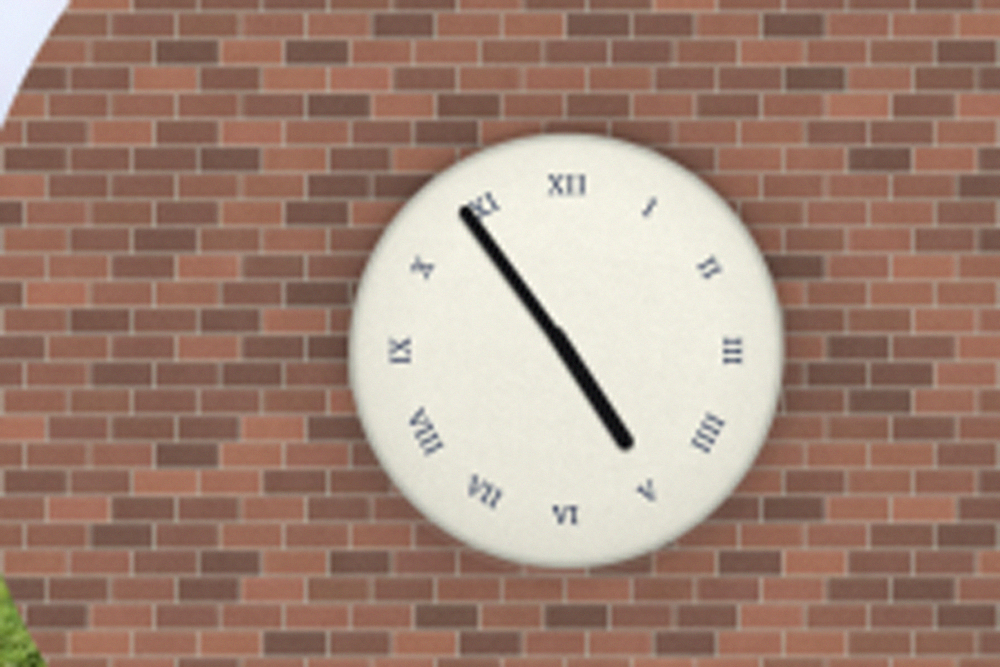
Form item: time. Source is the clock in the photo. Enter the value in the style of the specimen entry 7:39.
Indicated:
4:54
